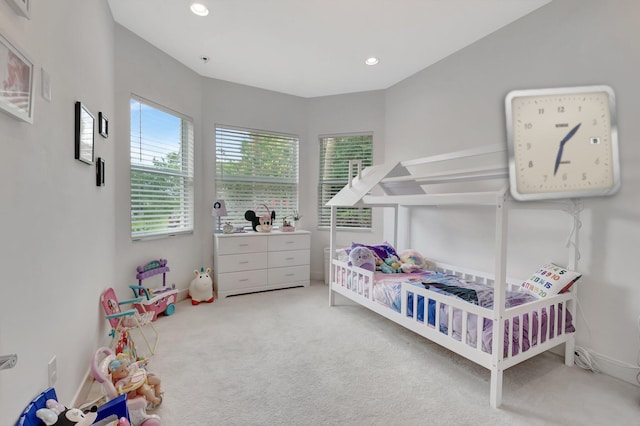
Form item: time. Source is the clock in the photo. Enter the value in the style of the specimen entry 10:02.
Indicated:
1:33
